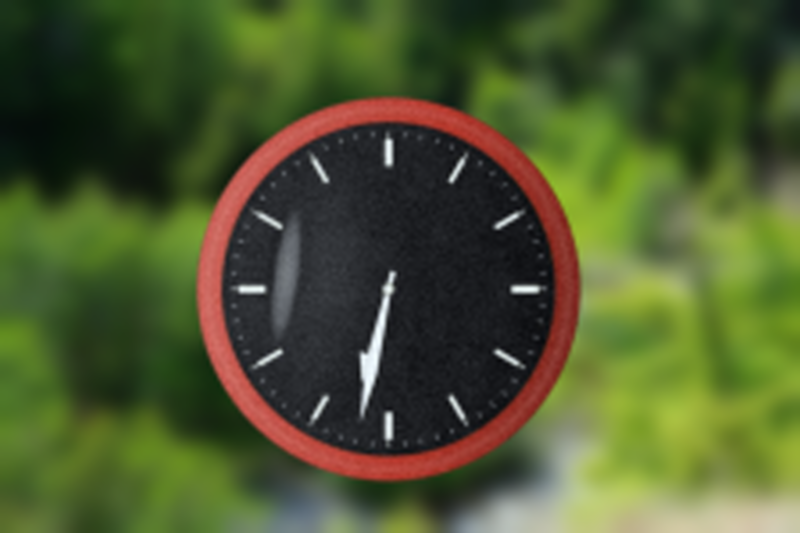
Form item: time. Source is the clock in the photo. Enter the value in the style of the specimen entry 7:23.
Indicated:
6:32
